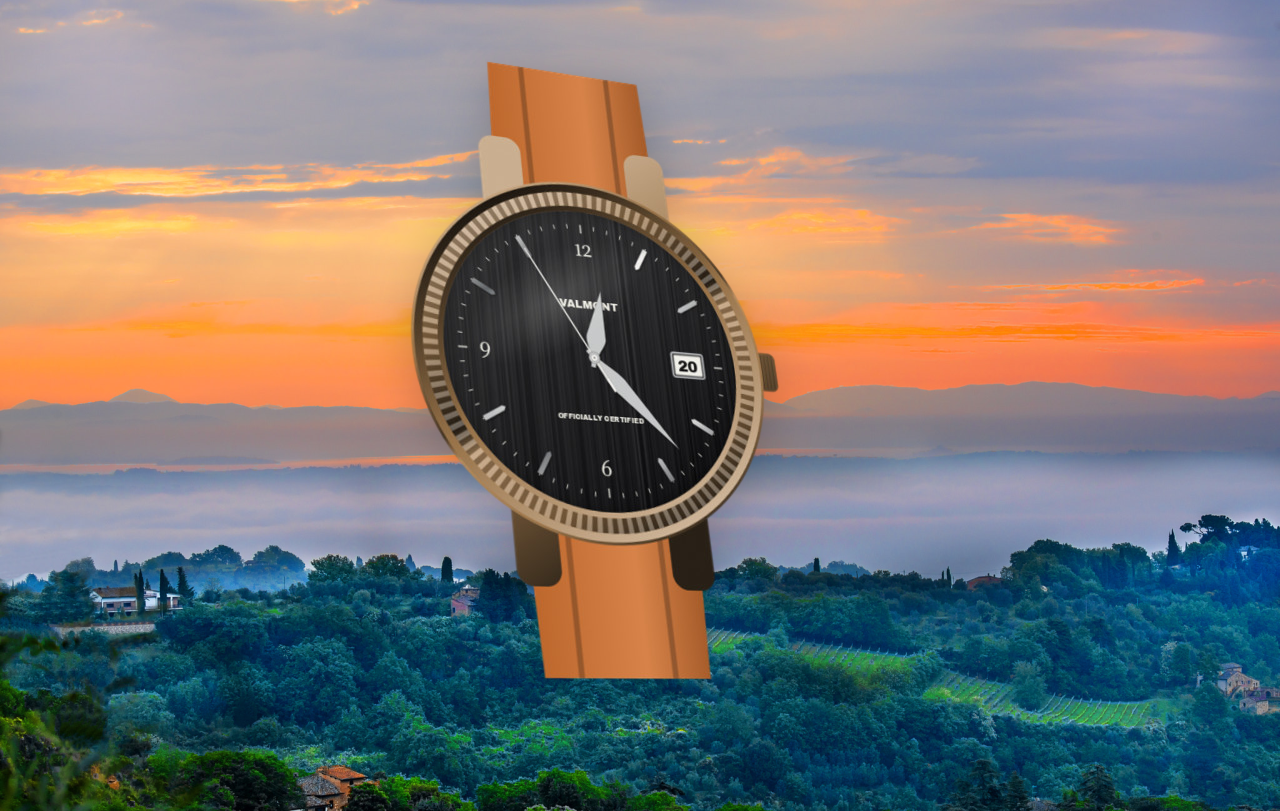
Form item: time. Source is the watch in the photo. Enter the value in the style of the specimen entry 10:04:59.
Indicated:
12:22:55
